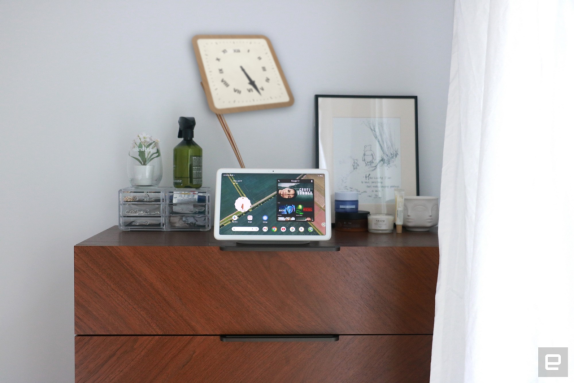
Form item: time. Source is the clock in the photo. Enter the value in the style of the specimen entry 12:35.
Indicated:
5:27
